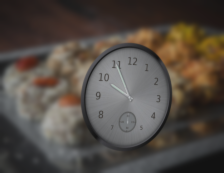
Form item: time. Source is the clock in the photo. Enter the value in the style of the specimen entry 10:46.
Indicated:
9:55
